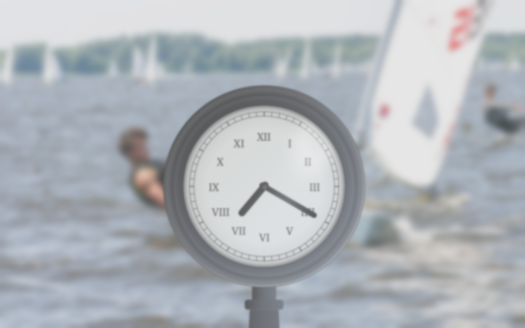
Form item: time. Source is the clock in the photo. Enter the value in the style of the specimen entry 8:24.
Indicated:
7:20
